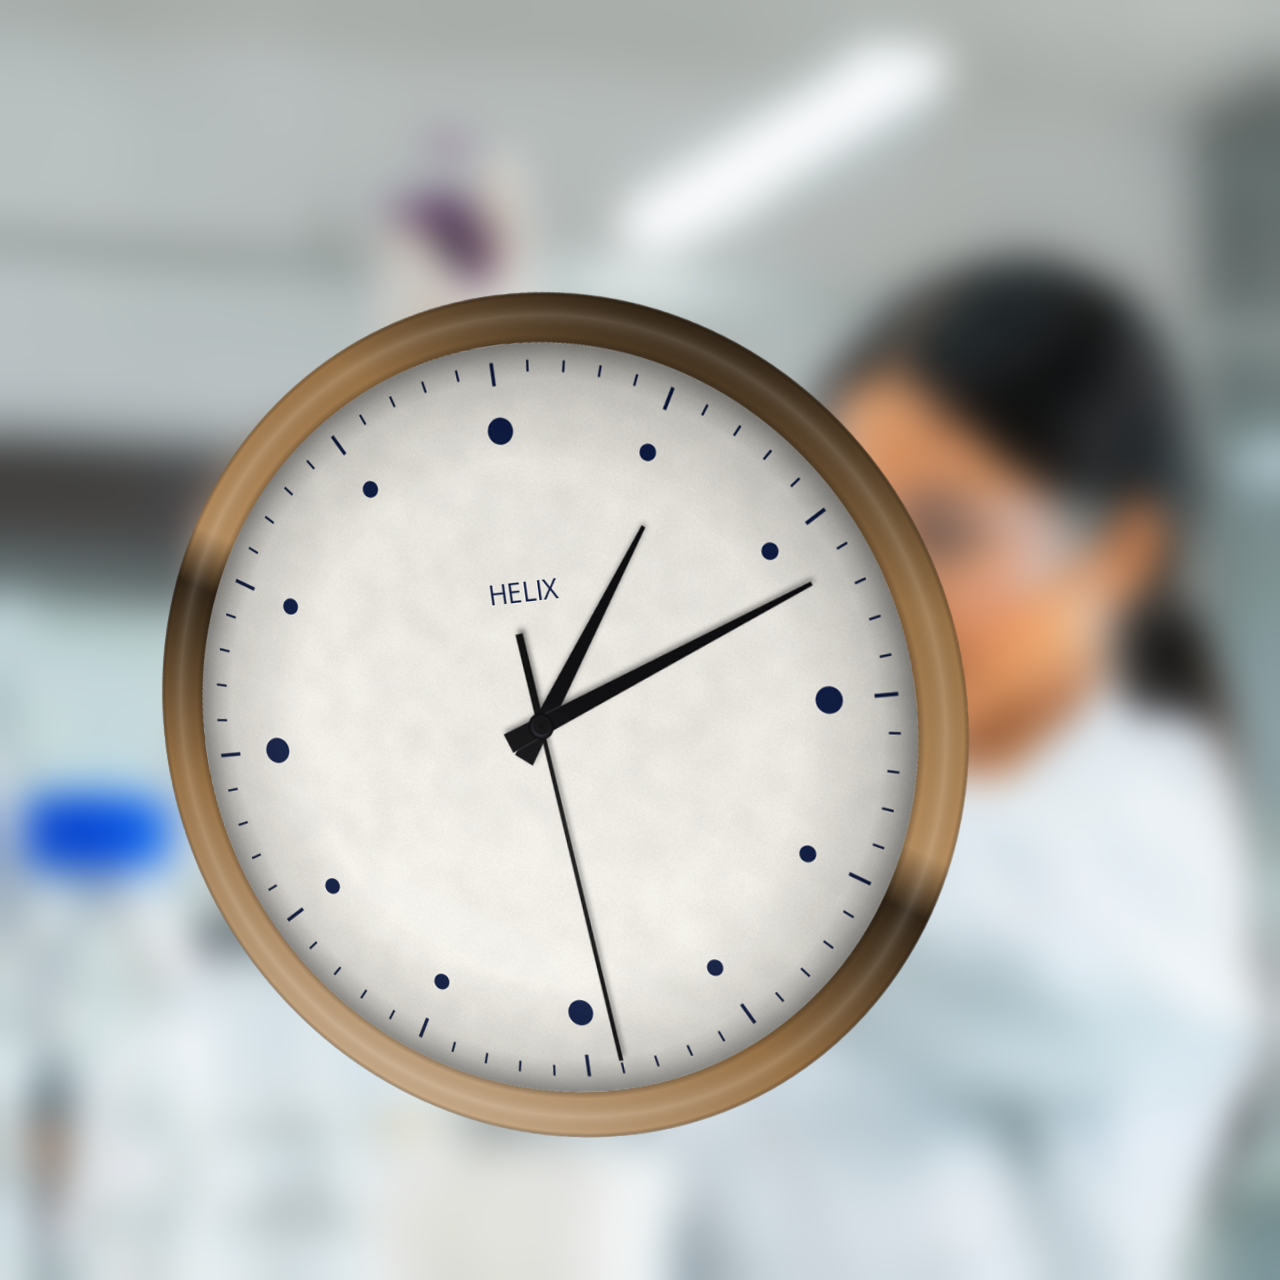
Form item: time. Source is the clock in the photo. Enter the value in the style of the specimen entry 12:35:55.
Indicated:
1:11:29
